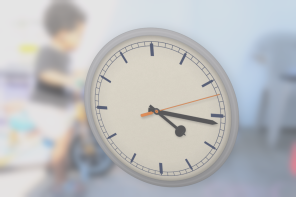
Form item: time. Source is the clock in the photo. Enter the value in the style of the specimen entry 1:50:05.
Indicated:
4:16:12
